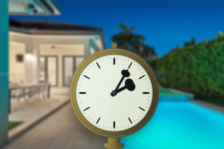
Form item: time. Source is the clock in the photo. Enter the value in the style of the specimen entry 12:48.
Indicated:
2:05
